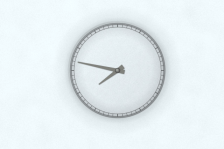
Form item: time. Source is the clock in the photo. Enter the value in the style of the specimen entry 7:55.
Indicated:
7:47
